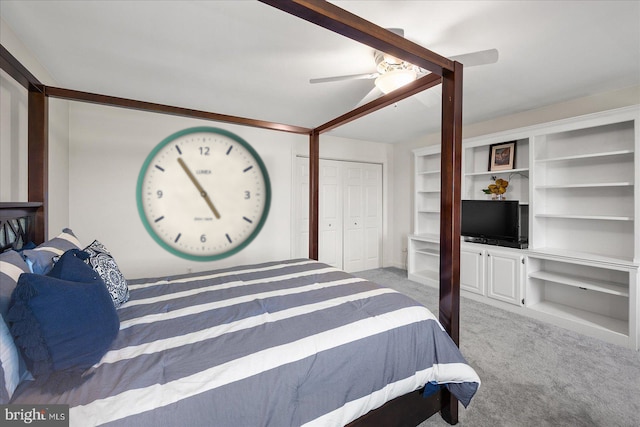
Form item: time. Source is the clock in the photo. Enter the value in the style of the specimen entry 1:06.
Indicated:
4:54
